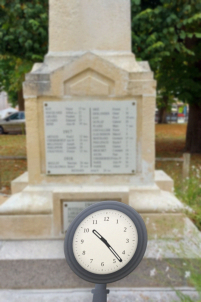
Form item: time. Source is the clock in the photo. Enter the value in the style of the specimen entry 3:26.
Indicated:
10:23
